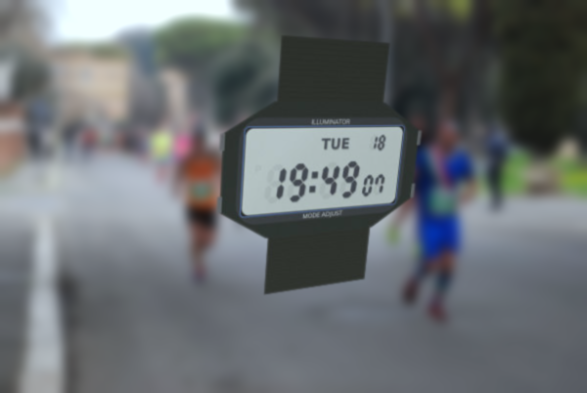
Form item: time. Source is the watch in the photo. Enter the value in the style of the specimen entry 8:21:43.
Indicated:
19:49:07
